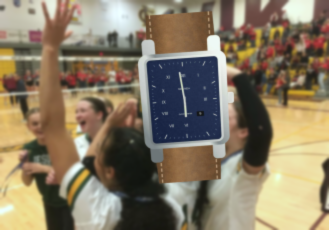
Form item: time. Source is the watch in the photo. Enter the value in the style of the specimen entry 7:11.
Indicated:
5:59
